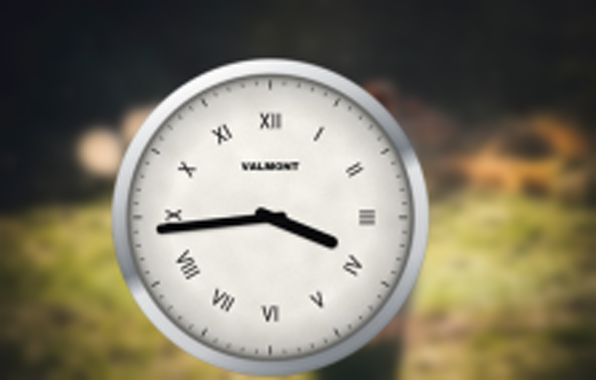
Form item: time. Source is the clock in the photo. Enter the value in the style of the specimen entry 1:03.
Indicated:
3:44
